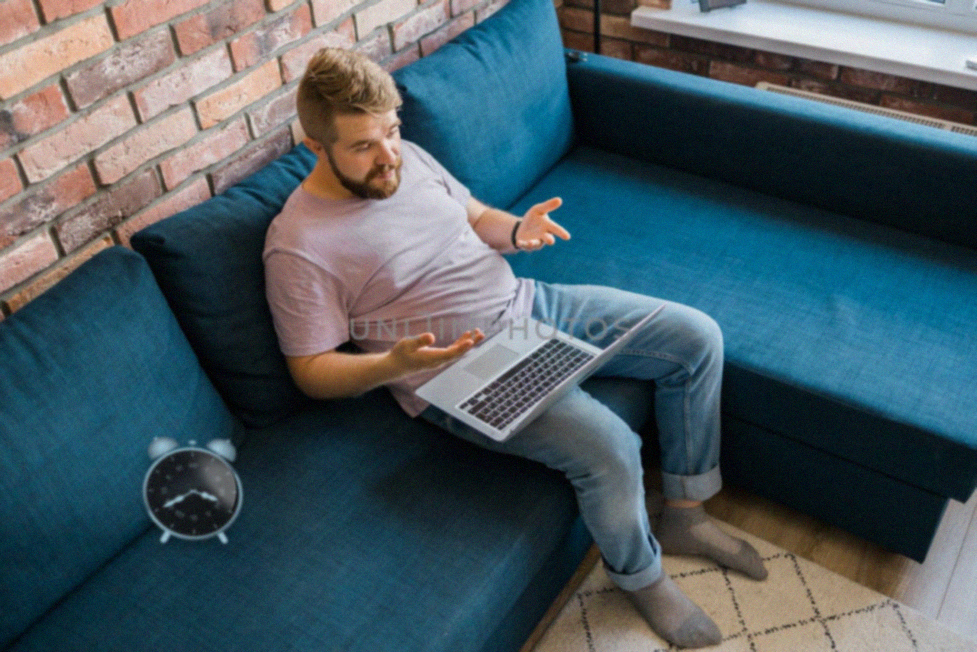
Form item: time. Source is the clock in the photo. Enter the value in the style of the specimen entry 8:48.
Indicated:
3:40
